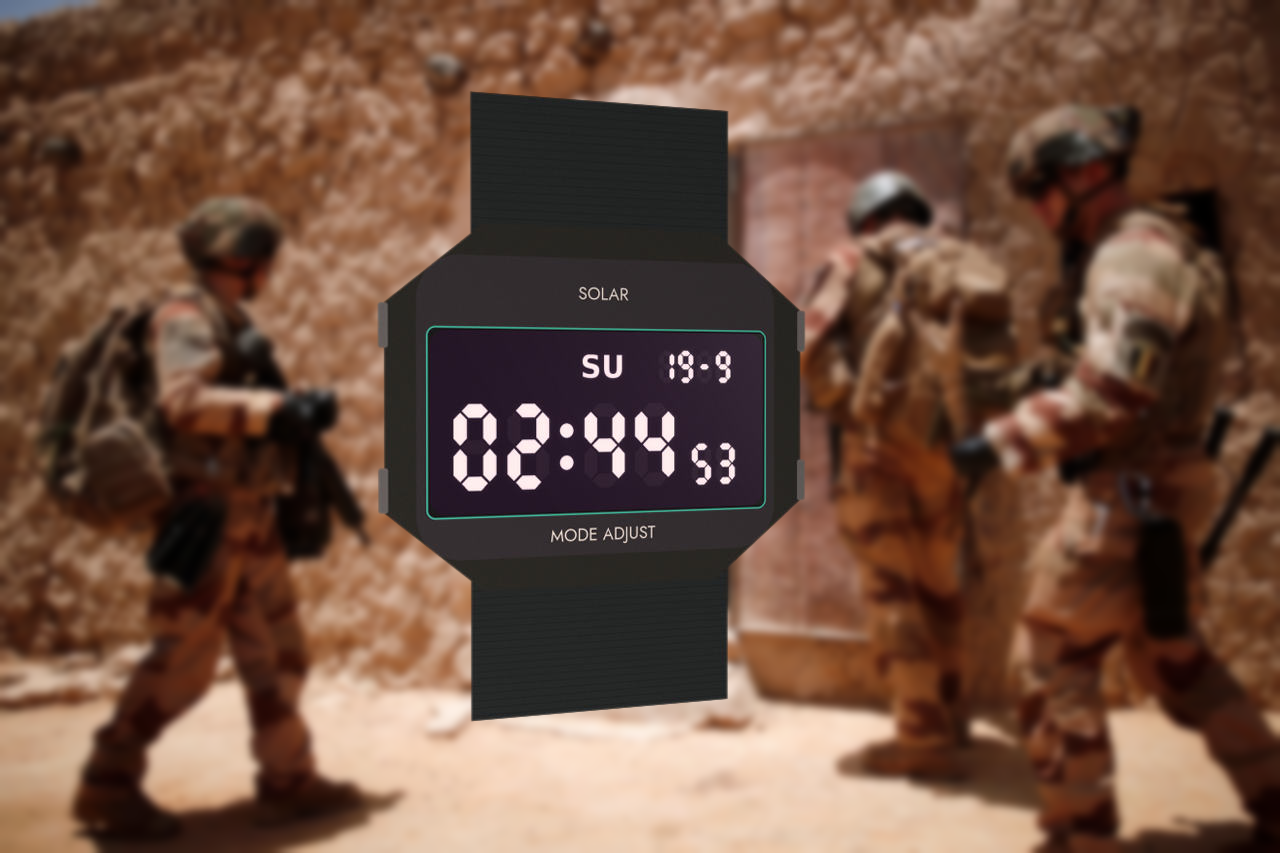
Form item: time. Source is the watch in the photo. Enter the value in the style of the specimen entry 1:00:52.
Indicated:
2:44:53
